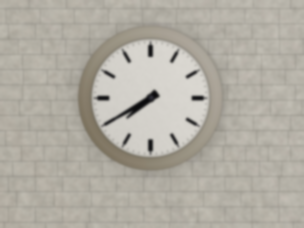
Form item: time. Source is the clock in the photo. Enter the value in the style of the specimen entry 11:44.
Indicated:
7:40
